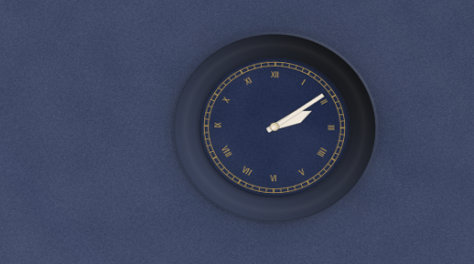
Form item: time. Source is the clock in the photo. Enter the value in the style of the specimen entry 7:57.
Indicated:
2:09
